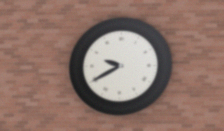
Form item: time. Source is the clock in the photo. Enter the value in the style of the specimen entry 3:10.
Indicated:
9:40
